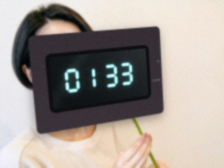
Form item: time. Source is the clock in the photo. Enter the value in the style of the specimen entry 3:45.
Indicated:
1:33
